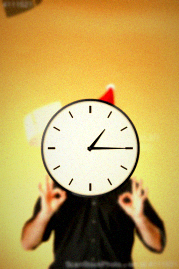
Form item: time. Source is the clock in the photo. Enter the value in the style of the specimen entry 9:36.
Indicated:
1:15
